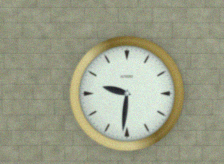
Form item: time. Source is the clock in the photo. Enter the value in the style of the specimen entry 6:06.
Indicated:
9:31
